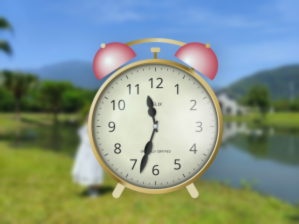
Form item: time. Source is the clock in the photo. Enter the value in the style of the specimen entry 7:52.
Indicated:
11:33
